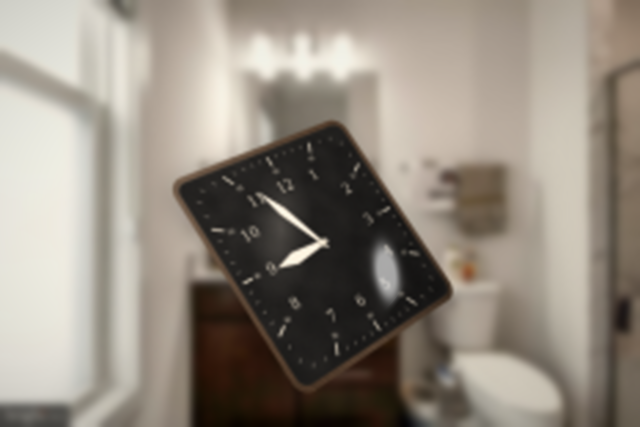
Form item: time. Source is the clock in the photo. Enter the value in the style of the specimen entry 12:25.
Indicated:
8:56
